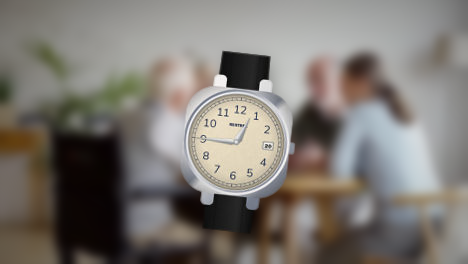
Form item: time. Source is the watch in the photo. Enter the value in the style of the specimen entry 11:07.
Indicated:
12:45
